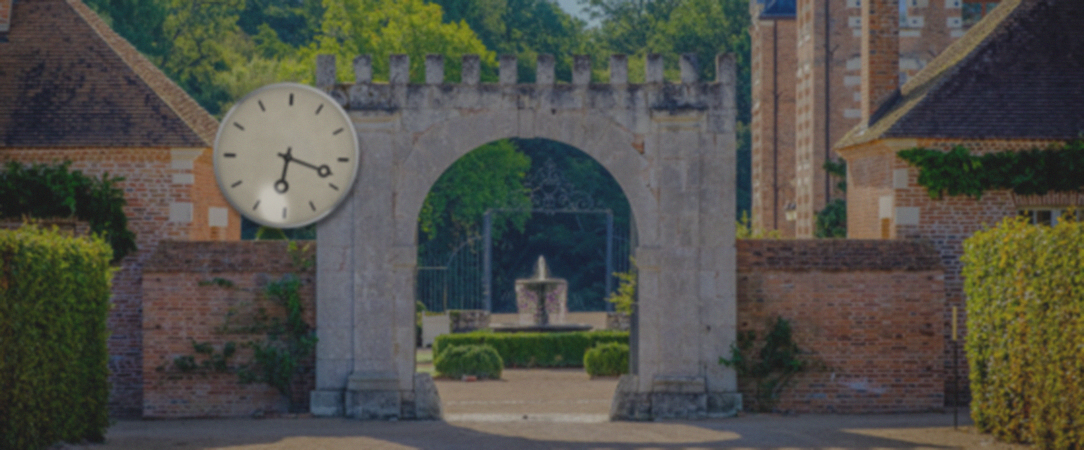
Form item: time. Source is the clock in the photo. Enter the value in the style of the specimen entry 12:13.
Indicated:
6:18
